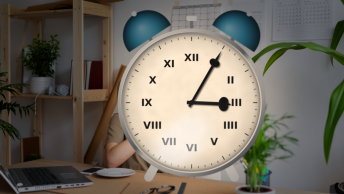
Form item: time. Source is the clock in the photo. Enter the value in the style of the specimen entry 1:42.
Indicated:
3:05
